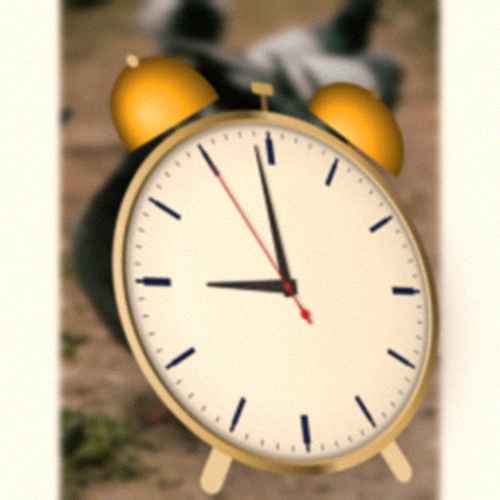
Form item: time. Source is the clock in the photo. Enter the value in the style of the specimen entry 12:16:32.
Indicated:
8:58:55
